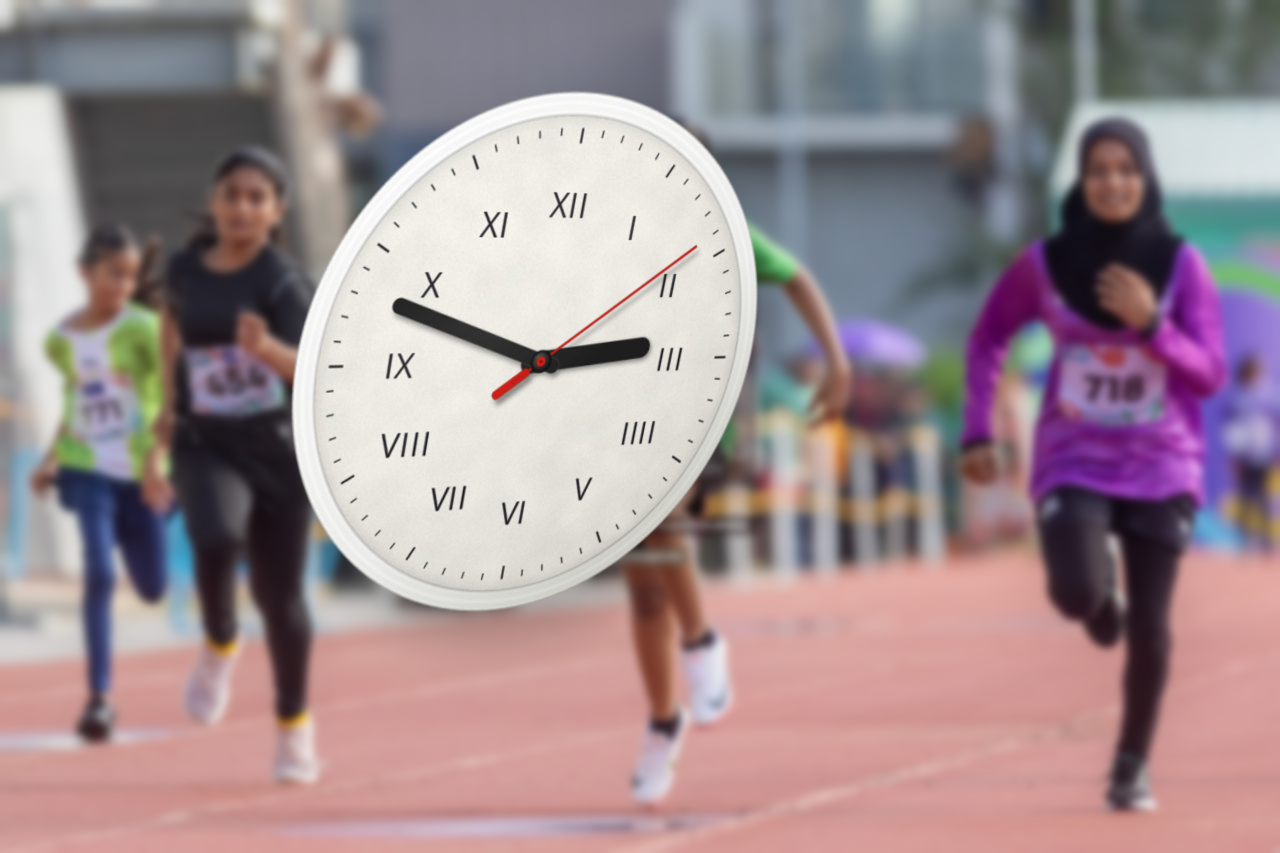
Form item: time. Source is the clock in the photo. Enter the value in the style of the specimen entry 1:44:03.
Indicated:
2:48:09
